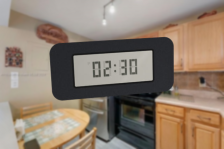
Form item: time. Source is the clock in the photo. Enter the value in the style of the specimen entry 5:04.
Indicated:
2:30
